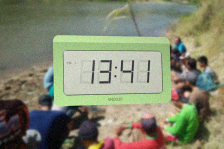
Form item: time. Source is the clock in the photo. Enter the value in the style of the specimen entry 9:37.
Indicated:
13:41
